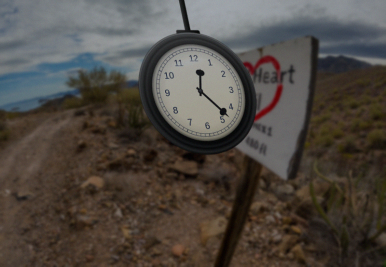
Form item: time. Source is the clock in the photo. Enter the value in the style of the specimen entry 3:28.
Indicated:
12:23
